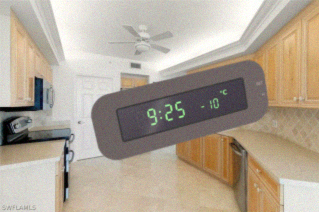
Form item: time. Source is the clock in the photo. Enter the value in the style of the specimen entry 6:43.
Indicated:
9:25
